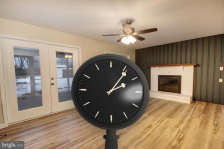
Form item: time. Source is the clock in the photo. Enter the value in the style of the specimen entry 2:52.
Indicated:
2:06
